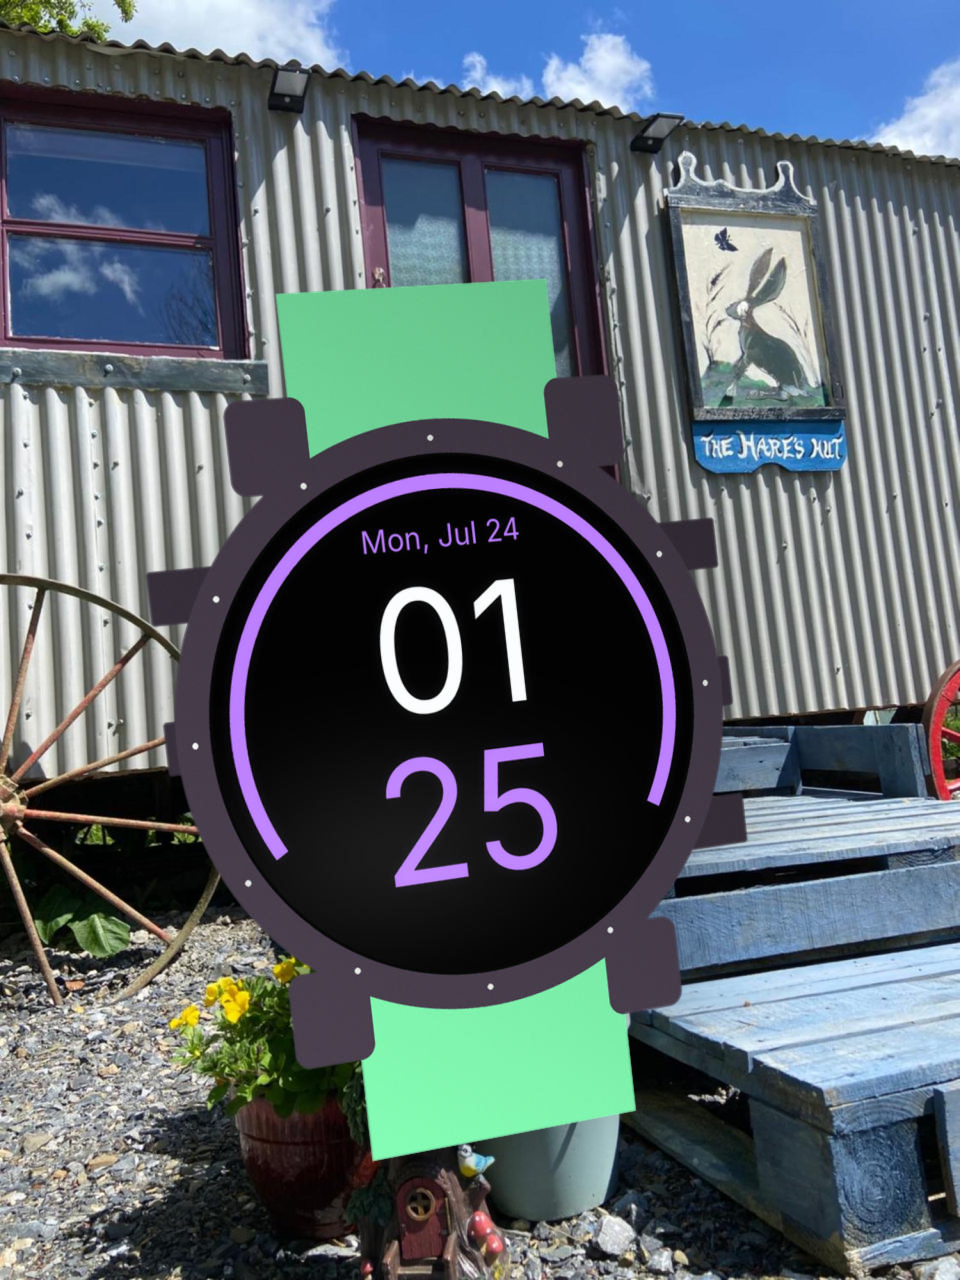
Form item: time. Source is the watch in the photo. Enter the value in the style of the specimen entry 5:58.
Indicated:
1:25
